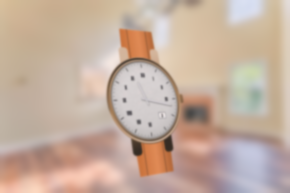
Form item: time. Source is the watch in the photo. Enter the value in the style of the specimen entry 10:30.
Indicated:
11:17
